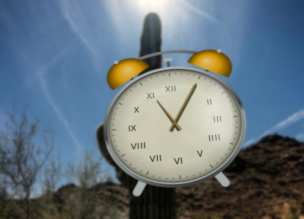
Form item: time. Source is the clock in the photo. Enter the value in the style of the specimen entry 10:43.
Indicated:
11:05
